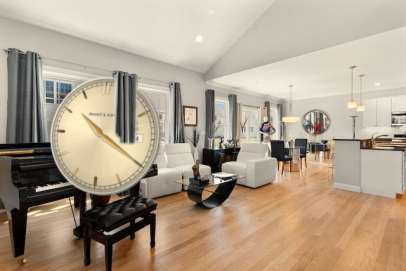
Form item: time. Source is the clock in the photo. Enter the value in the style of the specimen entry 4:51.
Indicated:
10:20
